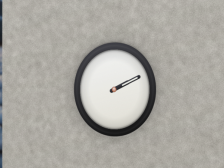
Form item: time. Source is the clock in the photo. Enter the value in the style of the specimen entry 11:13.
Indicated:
2:11
